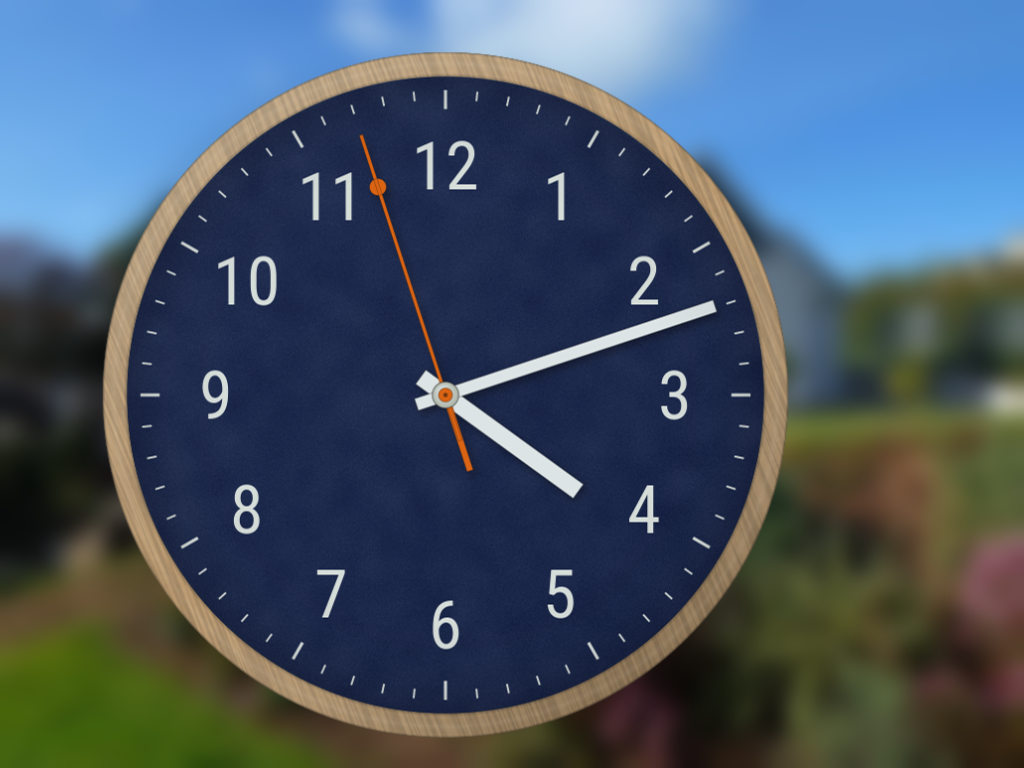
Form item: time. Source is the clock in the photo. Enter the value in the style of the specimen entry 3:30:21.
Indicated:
4:11:57
